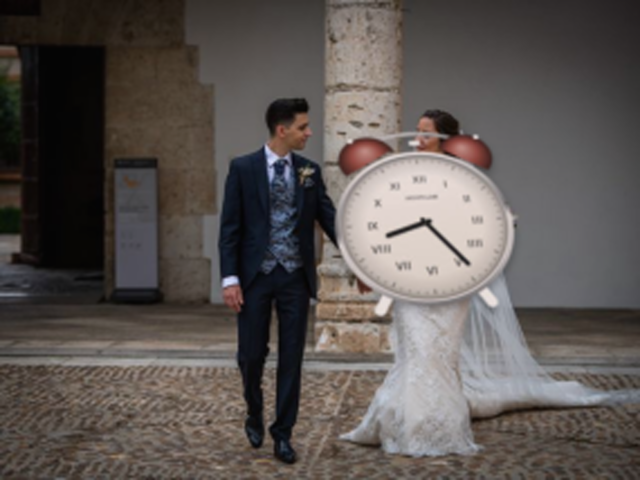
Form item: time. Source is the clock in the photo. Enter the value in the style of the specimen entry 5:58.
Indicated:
8:24
